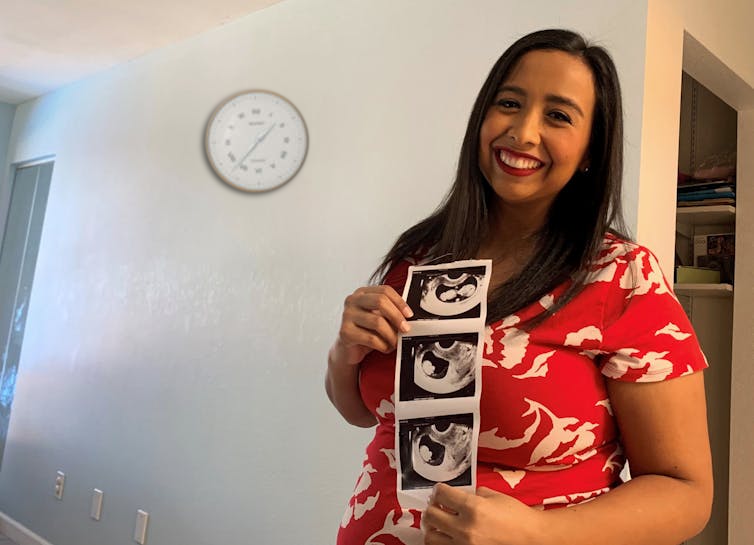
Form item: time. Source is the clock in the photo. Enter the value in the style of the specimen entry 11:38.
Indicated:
1:37
